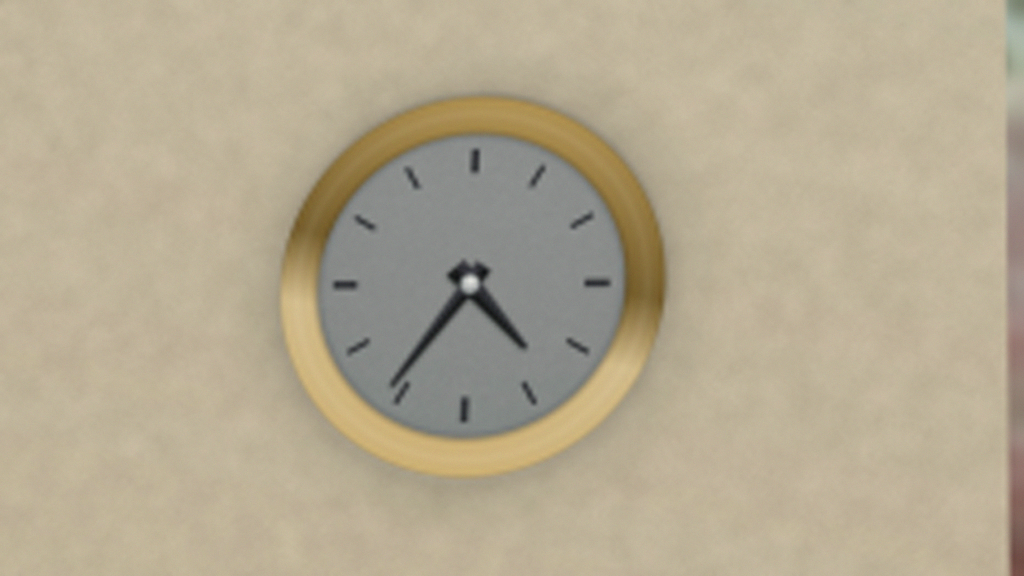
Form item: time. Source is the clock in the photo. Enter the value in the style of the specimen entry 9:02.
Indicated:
4:36
